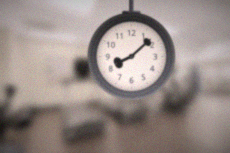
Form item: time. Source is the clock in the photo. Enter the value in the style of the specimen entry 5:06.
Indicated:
8:08
